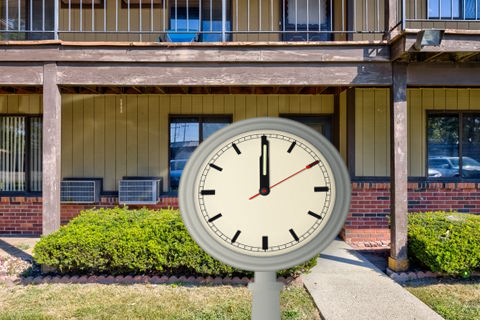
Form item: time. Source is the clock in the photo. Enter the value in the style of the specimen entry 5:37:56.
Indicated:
12:00:10
